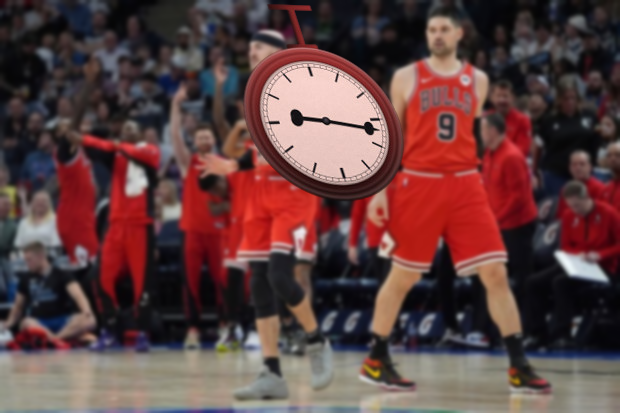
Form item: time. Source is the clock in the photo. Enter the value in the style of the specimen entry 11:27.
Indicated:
9:17
